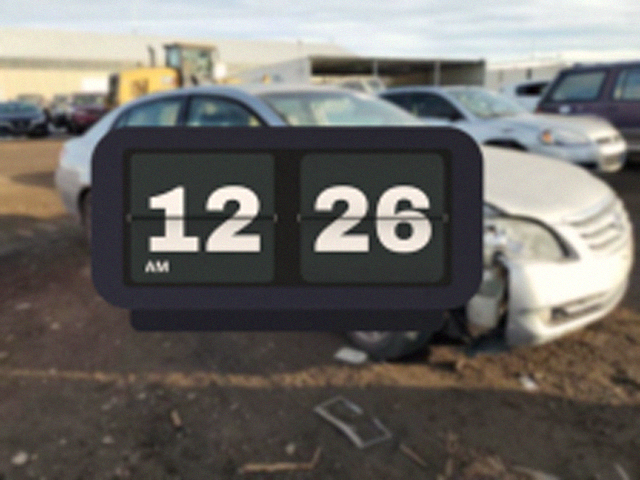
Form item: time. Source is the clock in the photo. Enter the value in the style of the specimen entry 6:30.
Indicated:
12:26
